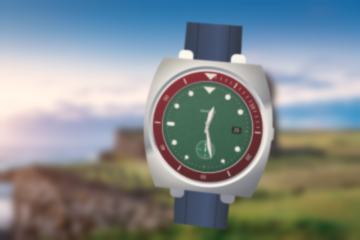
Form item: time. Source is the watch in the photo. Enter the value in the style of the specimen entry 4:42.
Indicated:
12:28
